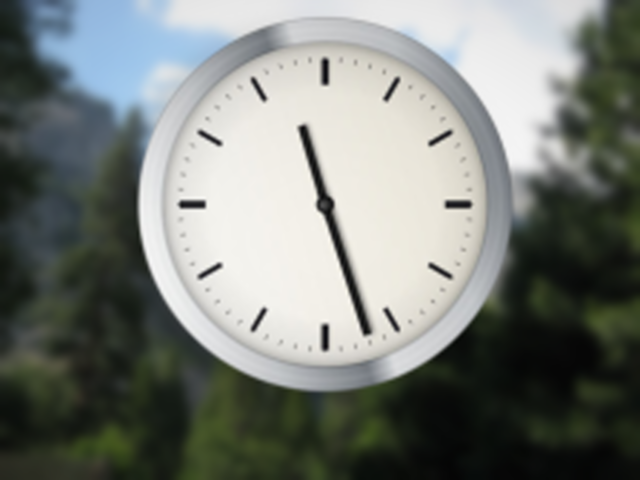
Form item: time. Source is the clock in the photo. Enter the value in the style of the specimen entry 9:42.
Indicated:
11:27
